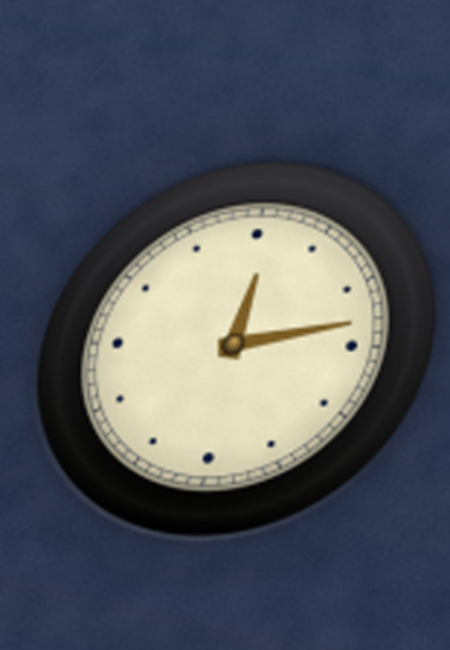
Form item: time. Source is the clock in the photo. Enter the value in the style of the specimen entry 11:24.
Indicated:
12:13
